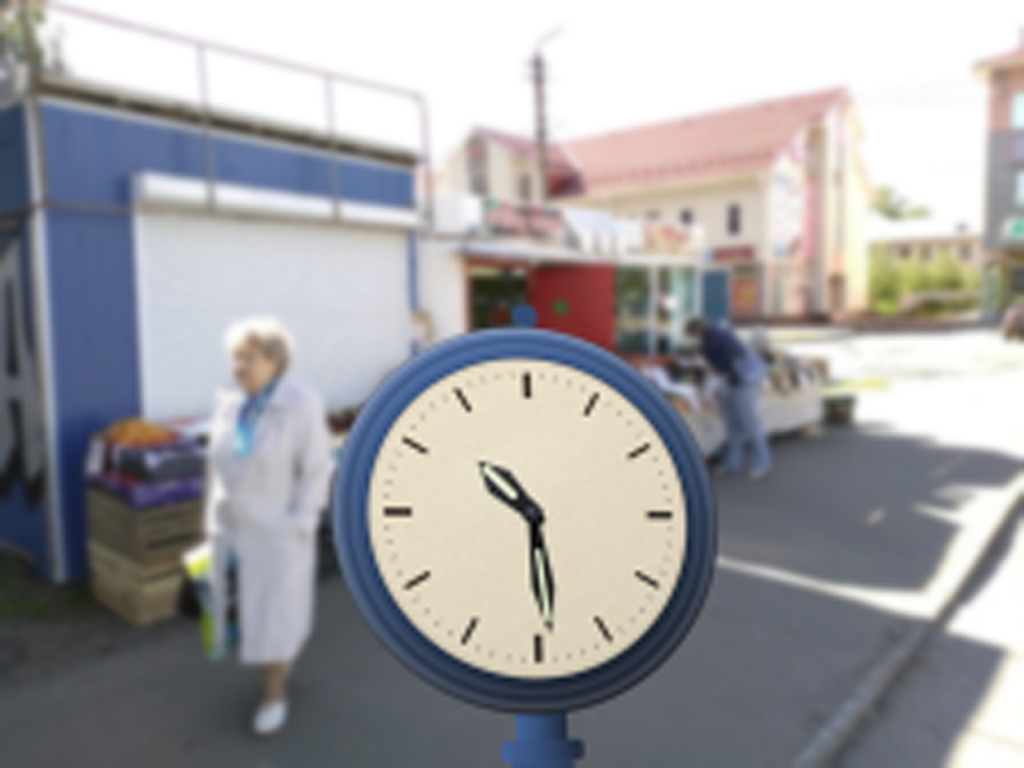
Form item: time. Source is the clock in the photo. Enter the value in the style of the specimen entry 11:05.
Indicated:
10:29
